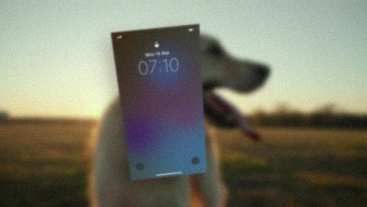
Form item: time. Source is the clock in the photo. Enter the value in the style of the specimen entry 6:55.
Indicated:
7:10
